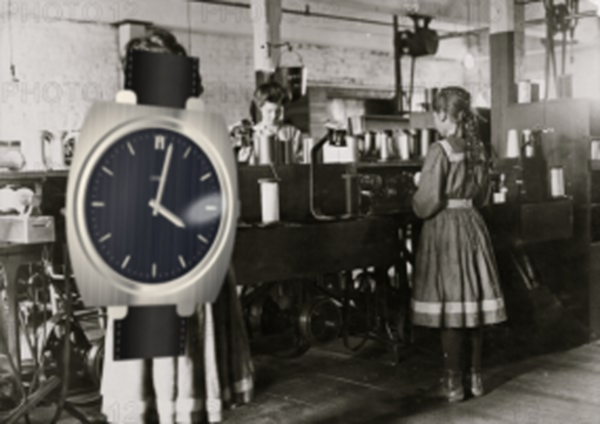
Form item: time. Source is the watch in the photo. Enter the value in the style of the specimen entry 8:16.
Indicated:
4:02
